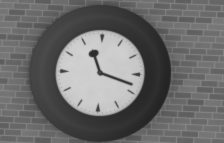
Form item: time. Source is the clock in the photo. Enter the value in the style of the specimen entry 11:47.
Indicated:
11:18
